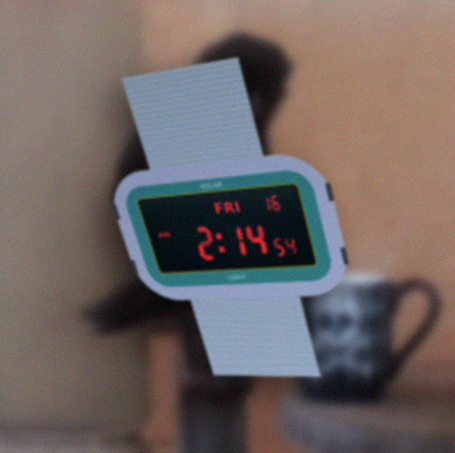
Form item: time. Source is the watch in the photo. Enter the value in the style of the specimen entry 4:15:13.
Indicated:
2:14:54
